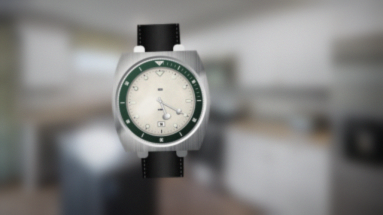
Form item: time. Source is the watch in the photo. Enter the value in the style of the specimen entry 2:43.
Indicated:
5:20
